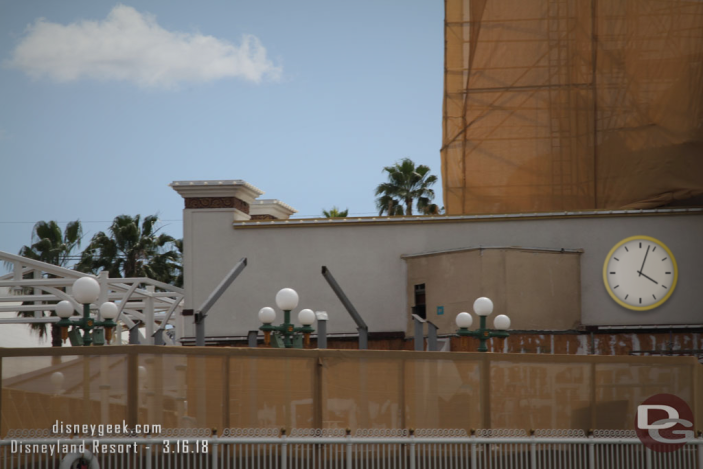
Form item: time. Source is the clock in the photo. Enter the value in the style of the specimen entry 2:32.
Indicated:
4:03
